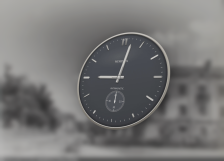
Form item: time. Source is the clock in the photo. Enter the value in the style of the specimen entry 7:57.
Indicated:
9:02
